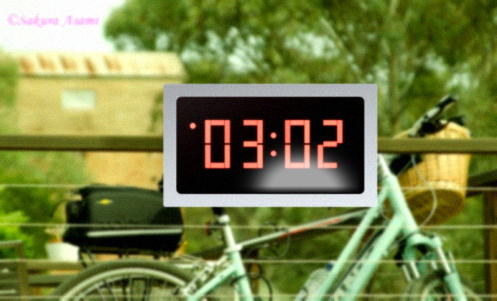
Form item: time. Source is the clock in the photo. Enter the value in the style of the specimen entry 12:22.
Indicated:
3:02
